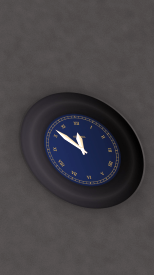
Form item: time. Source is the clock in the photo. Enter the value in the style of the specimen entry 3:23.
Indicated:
11:52
